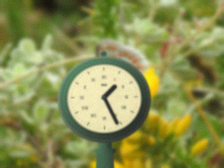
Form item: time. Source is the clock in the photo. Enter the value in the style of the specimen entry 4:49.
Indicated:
1:26
